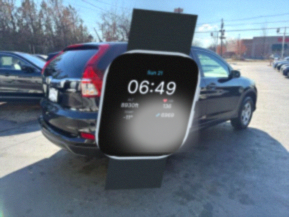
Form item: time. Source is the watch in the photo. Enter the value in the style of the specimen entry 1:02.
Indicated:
6:49
